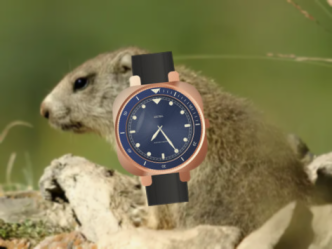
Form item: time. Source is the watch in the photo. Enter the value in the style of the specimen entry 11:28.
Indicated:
7:25
